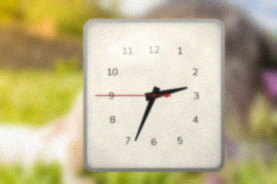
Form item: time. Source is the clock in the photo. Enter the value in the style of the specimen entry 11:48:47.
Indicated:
2:33:45
